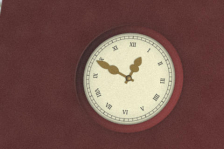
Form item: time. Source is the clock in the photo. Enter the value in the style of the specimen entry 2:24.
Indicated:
12:49
